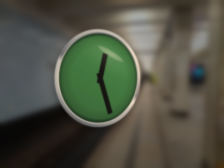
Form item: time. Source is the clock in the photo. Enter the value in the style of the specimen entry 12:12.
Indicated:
12:27
